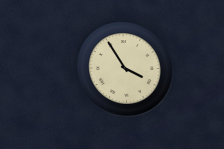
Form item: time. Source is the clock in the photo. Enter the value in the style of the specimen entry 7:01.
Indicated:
3:55
